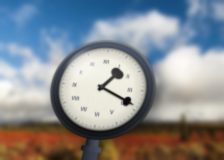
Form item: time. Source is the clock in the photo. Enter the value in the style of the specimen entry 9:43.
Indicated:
1:19
